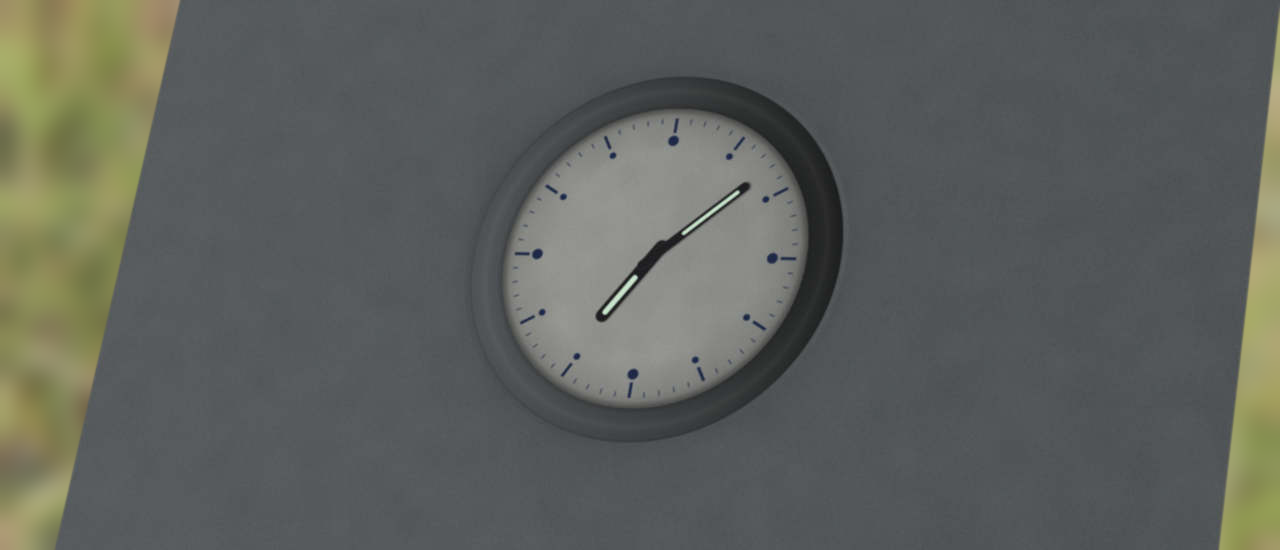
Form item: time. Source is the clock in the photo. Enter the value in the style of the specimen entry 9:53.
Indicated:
7:08
